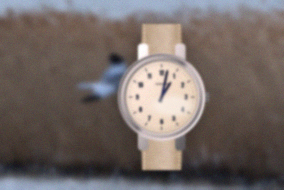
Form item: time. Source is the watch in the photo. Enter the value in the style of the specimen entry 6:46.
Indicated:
1:02
